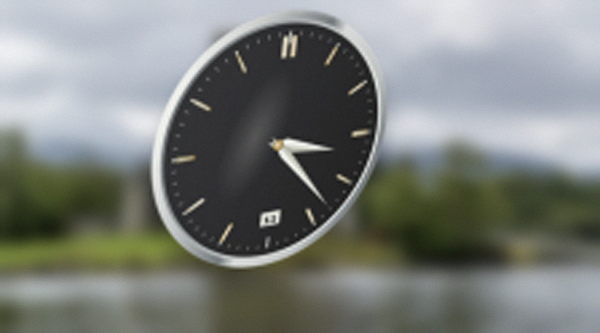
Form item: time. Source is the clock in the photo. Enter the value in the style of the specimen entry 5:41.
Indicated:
3:23
